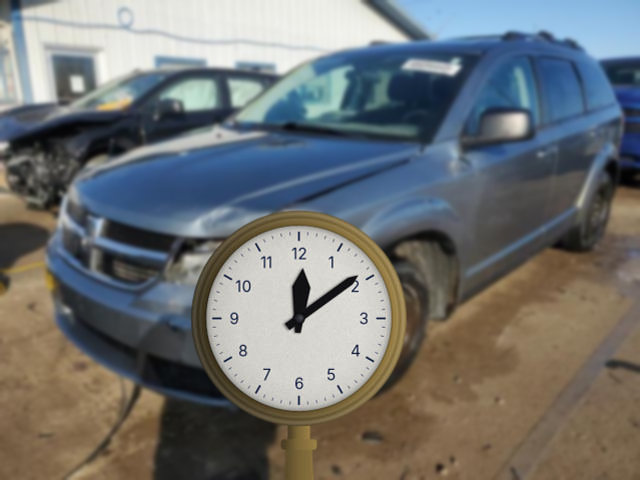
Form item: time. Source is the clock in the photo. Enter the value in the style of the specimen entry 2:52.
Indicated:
12:09
